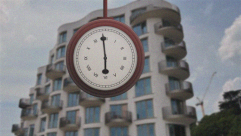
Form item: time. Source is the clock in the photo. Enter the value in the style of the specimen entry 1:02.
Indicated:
5:59
